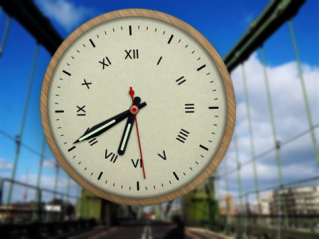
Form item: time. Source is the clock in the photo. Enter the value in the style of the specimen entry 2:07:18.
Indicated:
6:40:29
